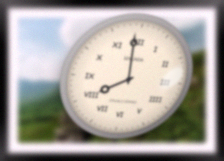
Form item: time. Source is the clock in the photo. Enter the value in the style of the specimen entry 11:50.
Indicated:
7:59
